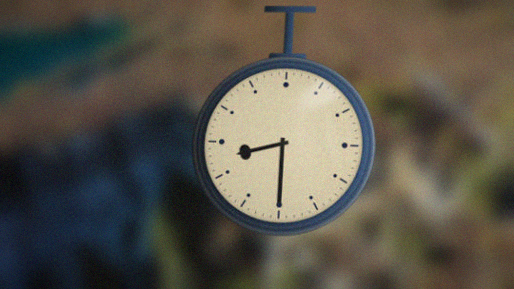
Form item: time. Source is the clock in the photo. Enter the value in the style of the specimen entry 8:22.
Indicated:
8:30
